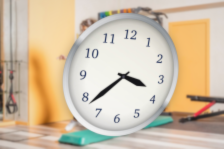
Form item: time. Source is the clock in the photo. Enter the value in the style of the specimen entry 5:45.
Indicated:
3:38
